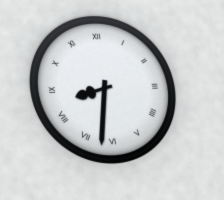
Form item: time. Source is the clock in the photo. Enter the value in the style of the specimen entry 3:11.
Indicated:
8:32
